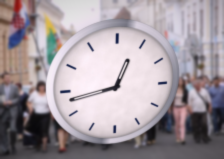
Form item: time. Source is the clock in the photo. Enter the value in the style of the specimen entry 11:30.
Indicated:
12:43
